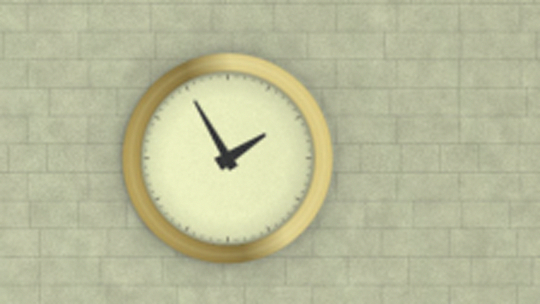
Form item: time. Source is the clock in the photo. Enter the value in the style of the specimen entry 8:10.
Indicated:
1:55
